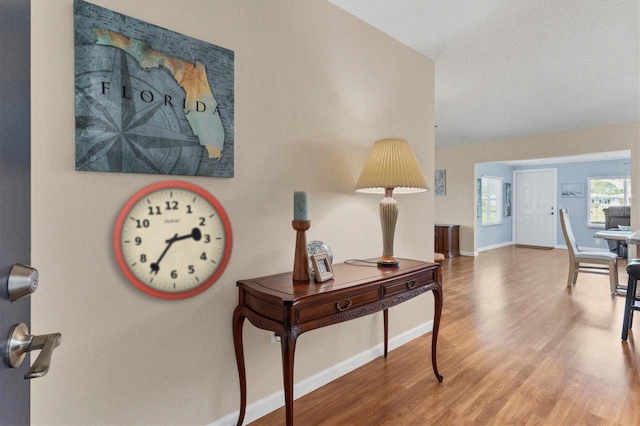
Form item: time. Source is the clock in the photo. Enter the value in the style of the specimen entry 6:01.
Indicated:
2:36
